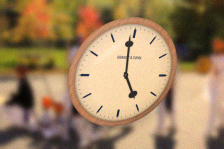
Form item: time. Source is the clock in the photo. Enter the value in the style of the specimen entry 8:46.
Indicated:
4:59
